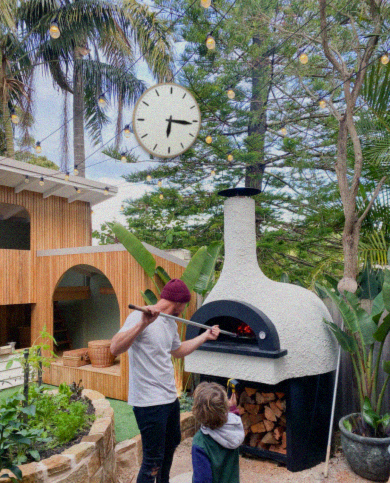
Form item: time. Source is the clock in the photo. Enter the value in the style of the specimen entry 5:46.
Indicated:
6:16
